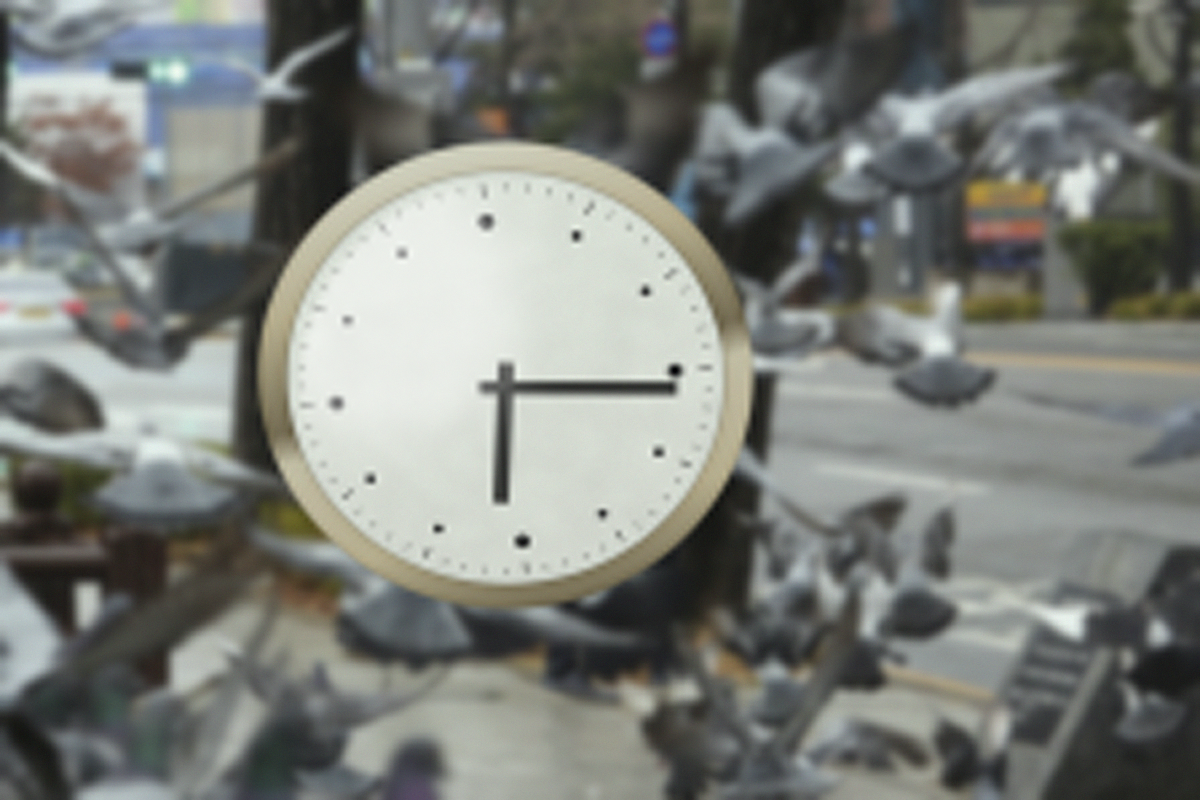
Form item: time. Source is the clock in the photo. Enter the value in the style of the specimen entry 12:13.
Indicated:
6:16
